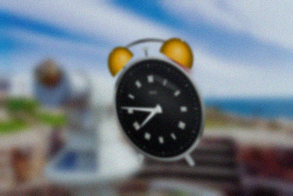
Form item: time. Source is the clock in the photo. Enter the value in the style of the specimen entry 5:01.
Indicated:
7:46
